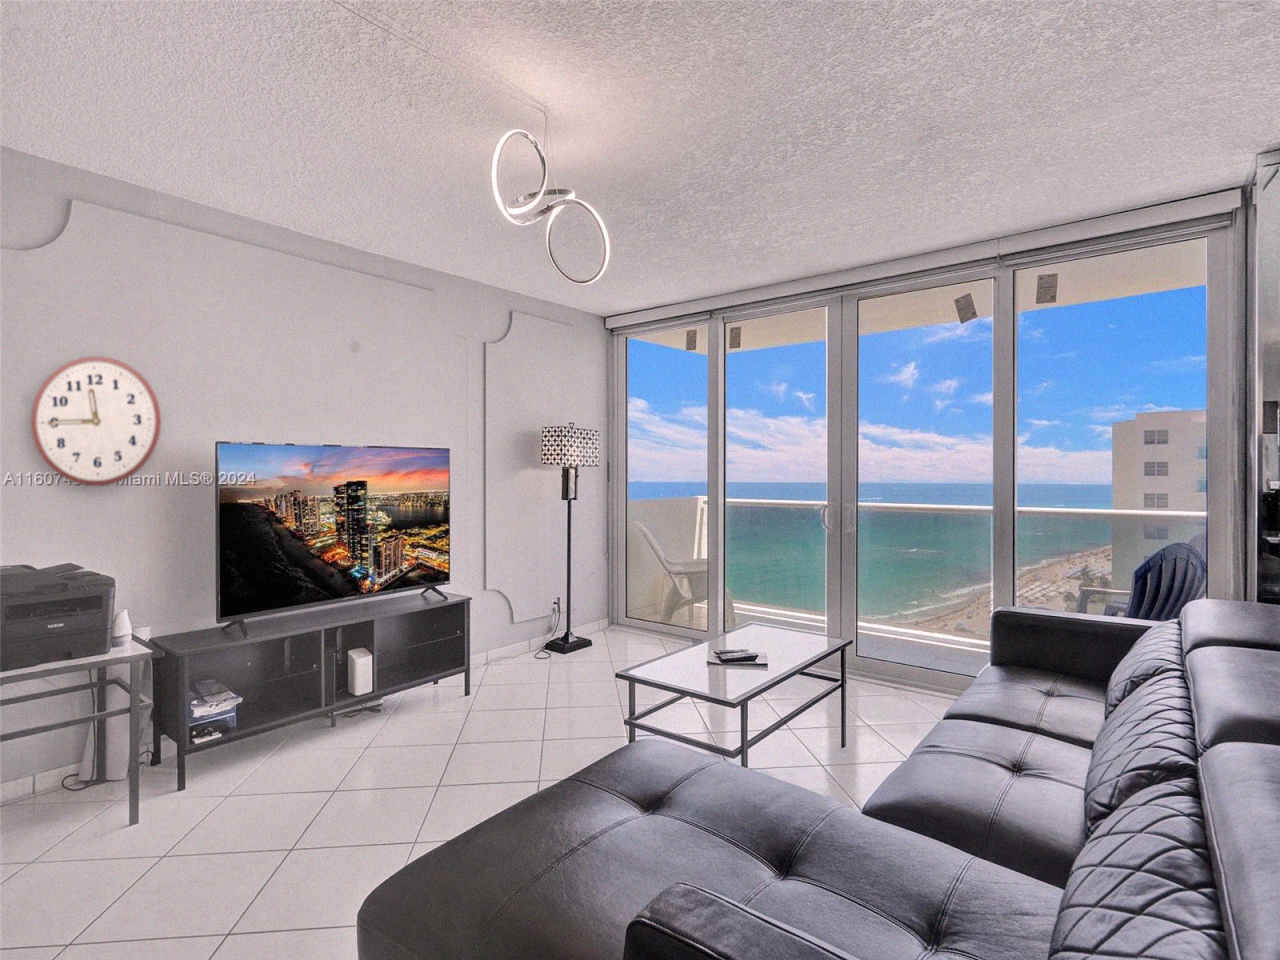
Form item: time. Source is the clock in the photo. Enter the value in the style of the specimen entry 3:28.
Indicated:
11:45
